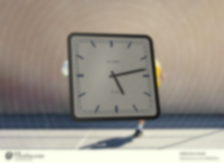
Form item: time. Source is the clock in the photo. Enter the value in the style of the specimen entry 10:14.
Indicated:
5:13
